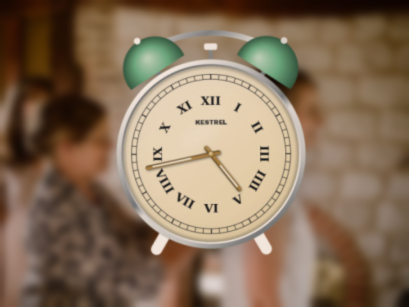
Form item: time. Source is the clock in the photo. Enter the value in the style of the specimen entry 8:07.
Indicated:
4:43
